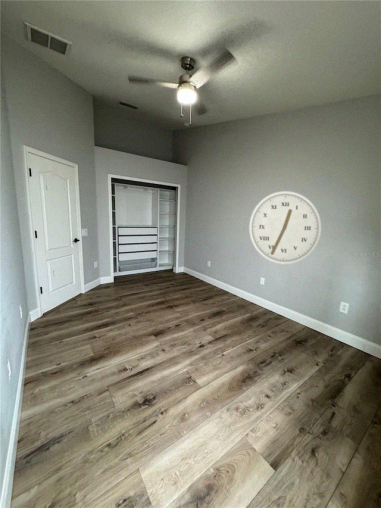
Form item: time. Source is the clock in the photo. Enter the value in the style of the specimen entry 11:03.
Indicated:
12:34
